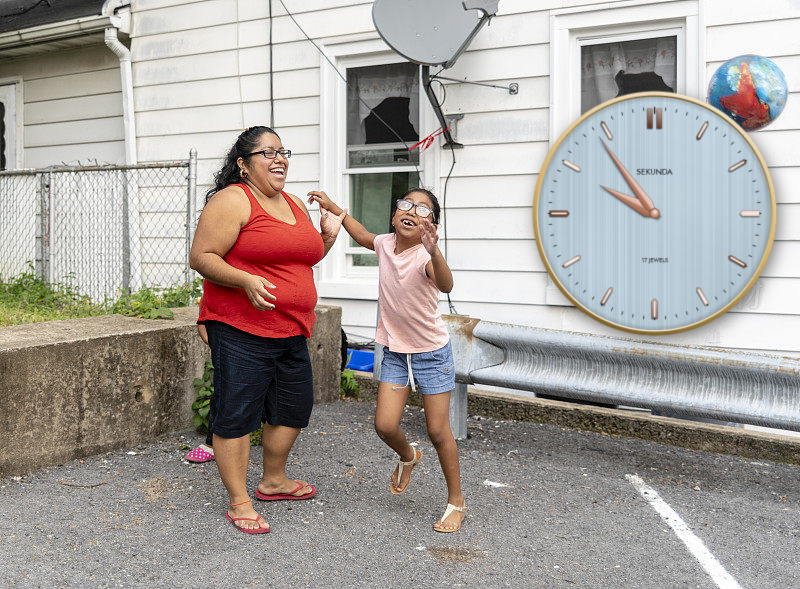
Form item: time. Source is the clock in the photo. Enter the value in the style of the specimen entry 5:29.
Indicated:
9:54
